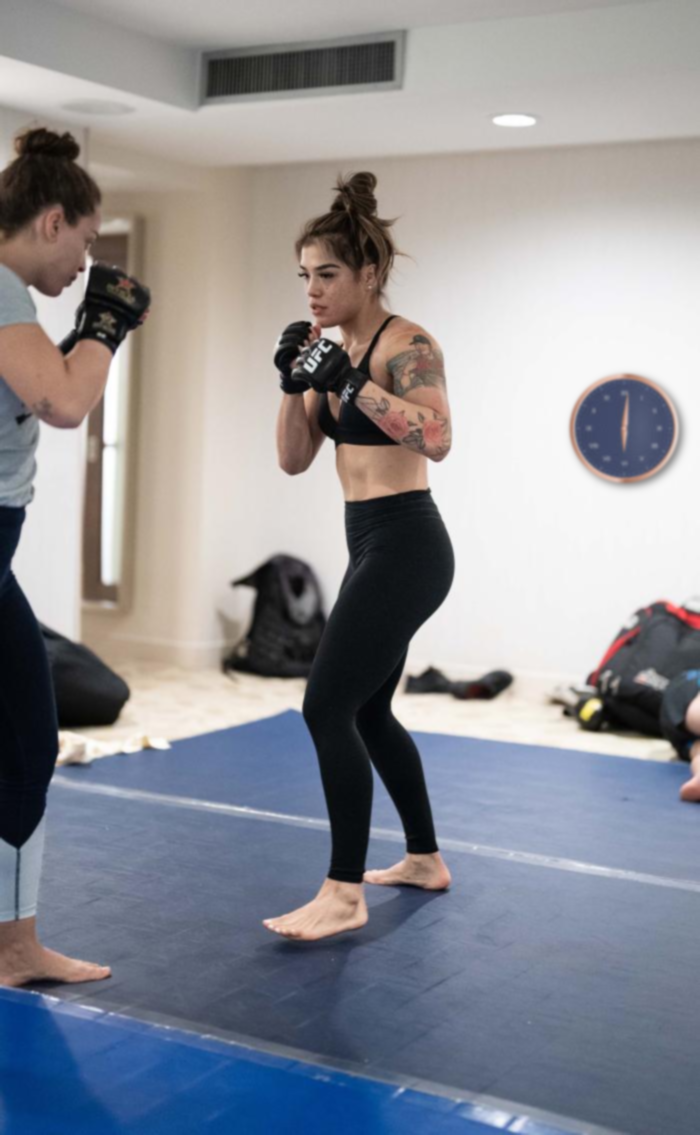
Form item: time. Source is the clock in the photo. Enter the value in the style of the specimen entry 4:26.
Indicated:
6:01
